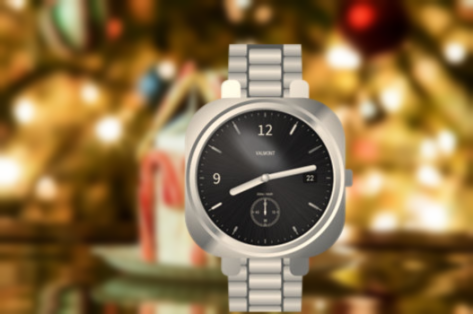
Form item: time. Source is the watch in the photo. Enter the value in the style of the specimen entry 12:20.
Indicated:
8:13
